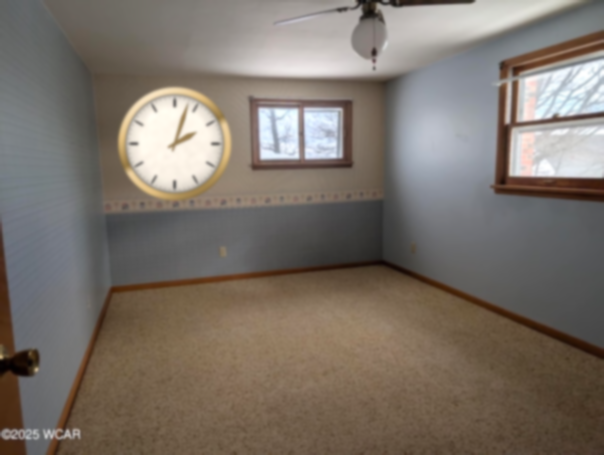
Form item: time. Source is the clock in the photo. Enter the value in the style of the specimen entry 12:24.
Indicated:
2:03
